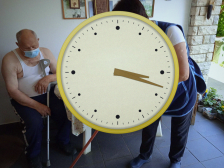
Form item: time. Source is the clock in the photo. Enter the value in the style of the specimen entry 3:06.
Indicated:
3:18
